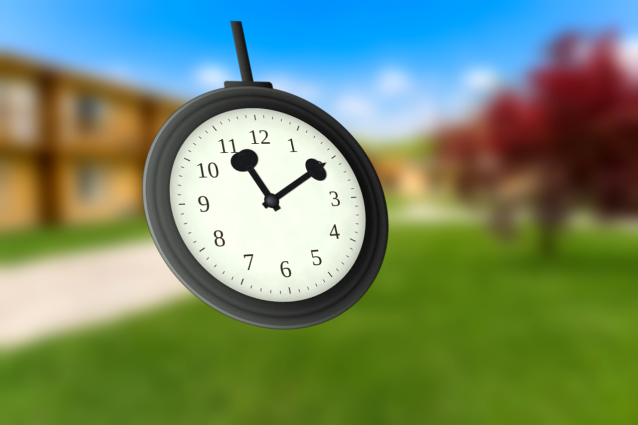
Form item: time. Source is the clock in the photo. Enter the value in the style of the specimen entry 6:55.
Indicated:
11:10
